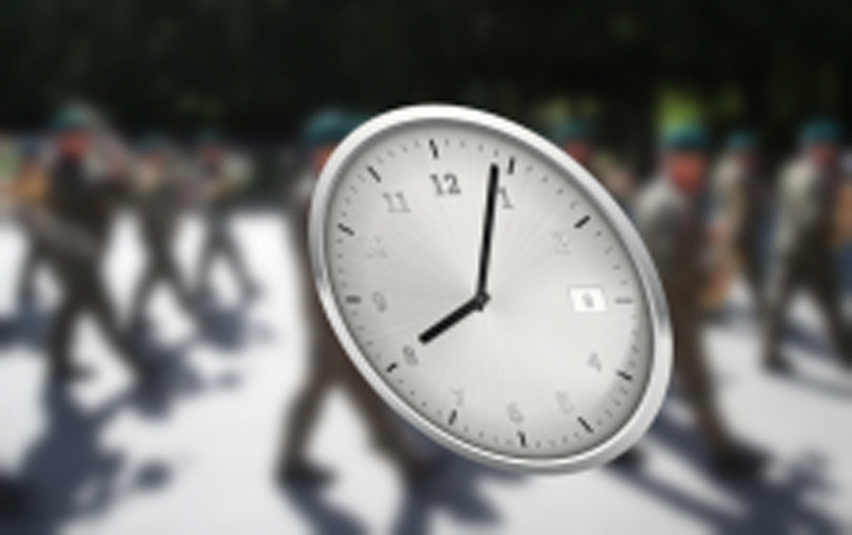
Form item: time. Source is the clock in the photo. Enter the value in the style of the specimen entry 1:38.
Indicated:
8:04
